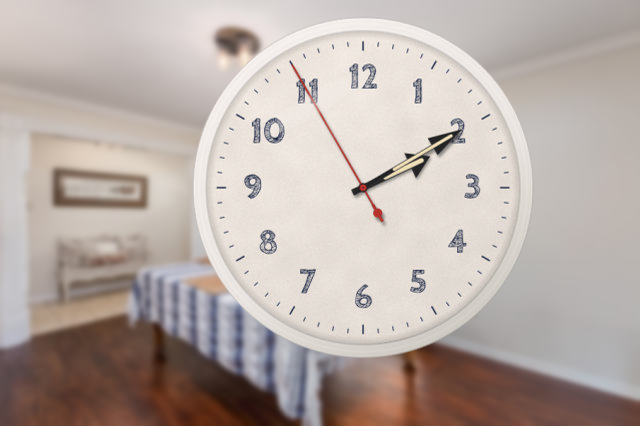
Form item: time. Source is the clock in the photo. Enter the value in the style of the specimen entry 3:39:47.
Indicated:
2:09:55
